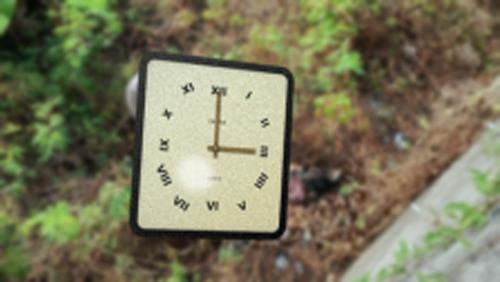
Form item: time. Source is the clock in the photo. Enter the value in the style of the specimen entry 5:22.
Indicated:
3:00
